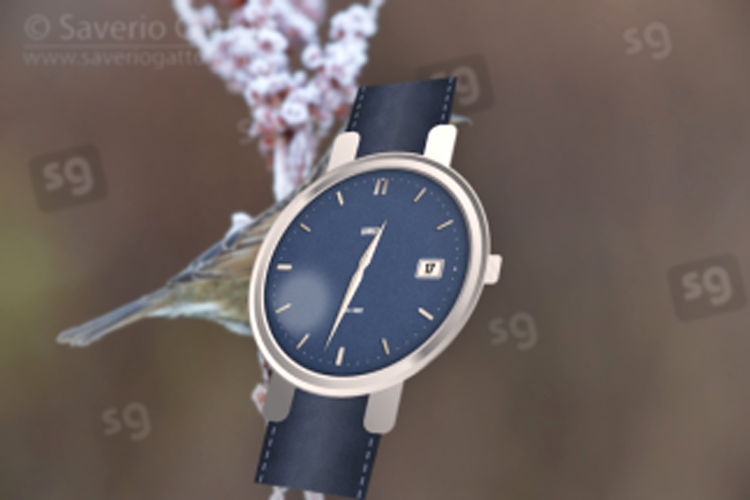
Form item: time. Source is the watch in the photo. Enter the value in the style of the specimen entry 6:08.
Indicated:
12:32
